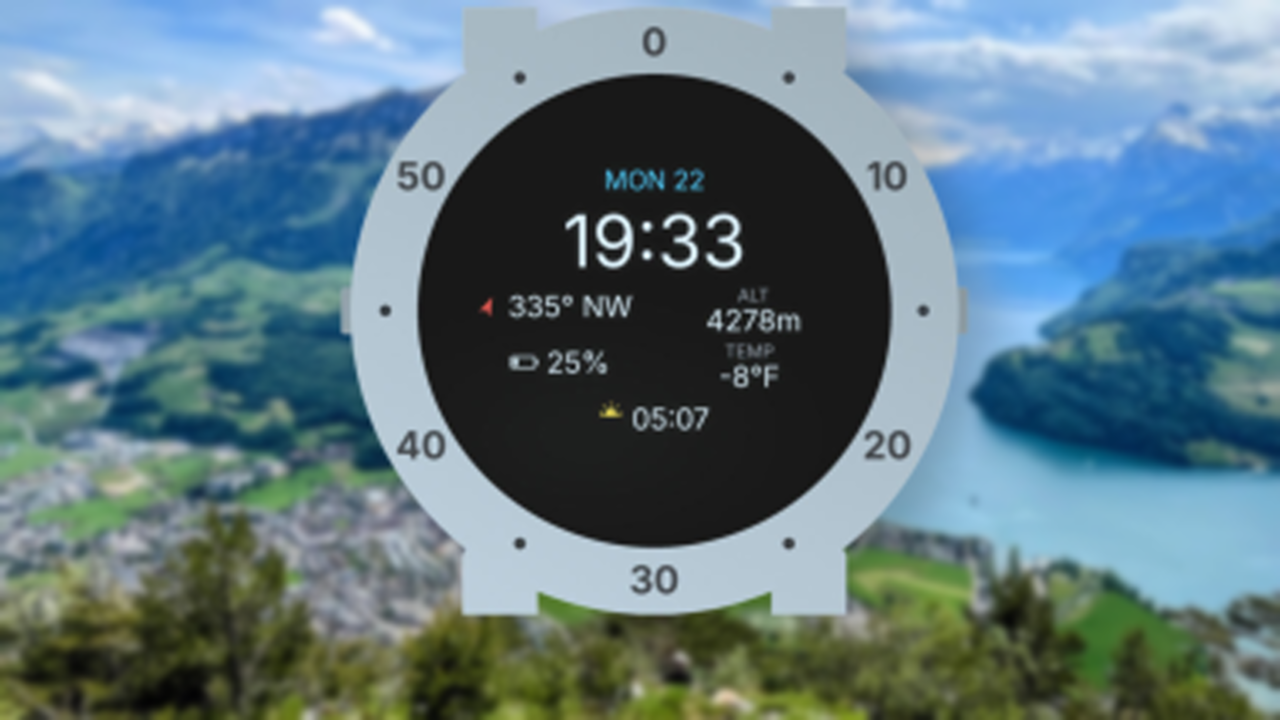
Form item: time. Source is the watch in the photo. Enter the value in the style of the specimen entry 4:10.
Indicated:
19:33
